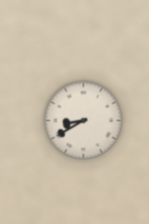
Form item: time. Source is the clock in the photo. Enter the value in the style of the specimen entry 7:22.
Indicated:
8:40
